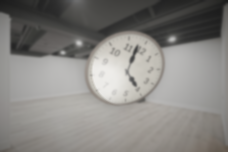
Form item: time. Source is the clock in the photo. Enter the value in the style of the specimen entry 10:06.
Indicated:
3:58
